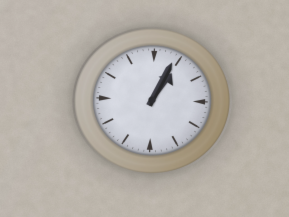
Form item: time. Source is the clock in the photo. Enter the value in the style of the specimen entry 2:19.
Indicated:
1:04
